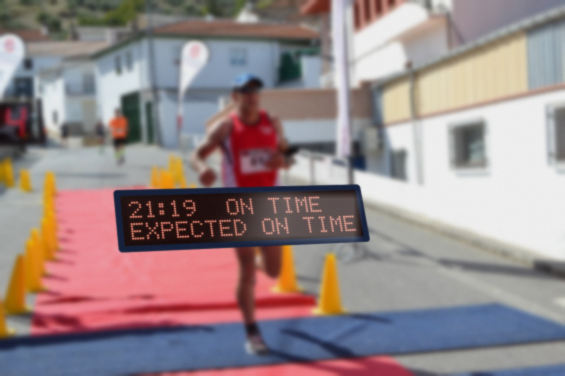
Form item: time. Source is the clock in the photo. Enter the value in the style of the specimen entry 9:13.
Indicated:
21:19
